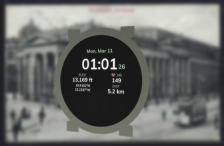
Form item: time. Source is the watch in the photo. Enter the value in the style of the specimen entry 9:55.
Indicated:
1:01
